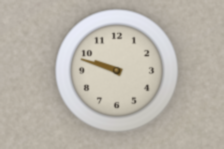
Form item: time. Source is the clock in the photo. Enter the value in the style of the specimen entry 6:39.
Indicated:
9:48
